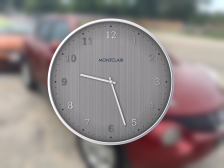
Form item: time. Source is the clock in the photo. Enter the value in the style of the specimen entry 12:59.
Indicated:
9:27
